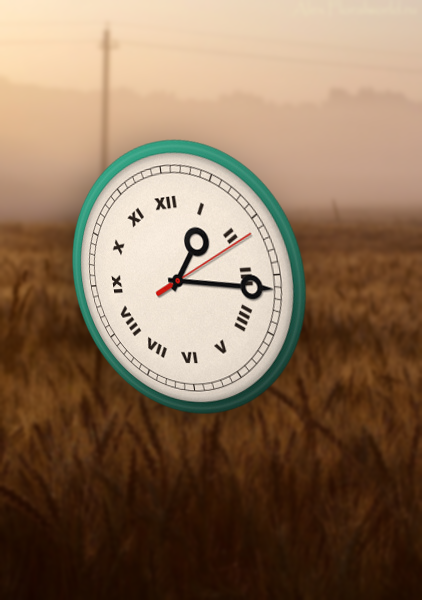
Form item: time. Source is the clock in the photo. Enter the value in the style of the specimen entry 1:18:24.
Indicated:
1:16:11
